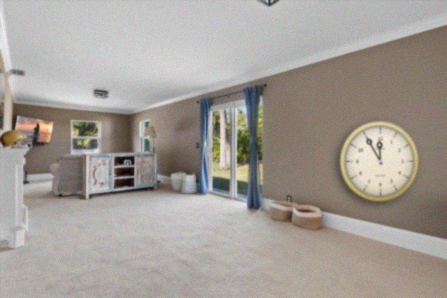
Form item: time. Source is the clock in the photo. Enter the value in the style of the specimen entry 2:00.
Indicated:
11:55
